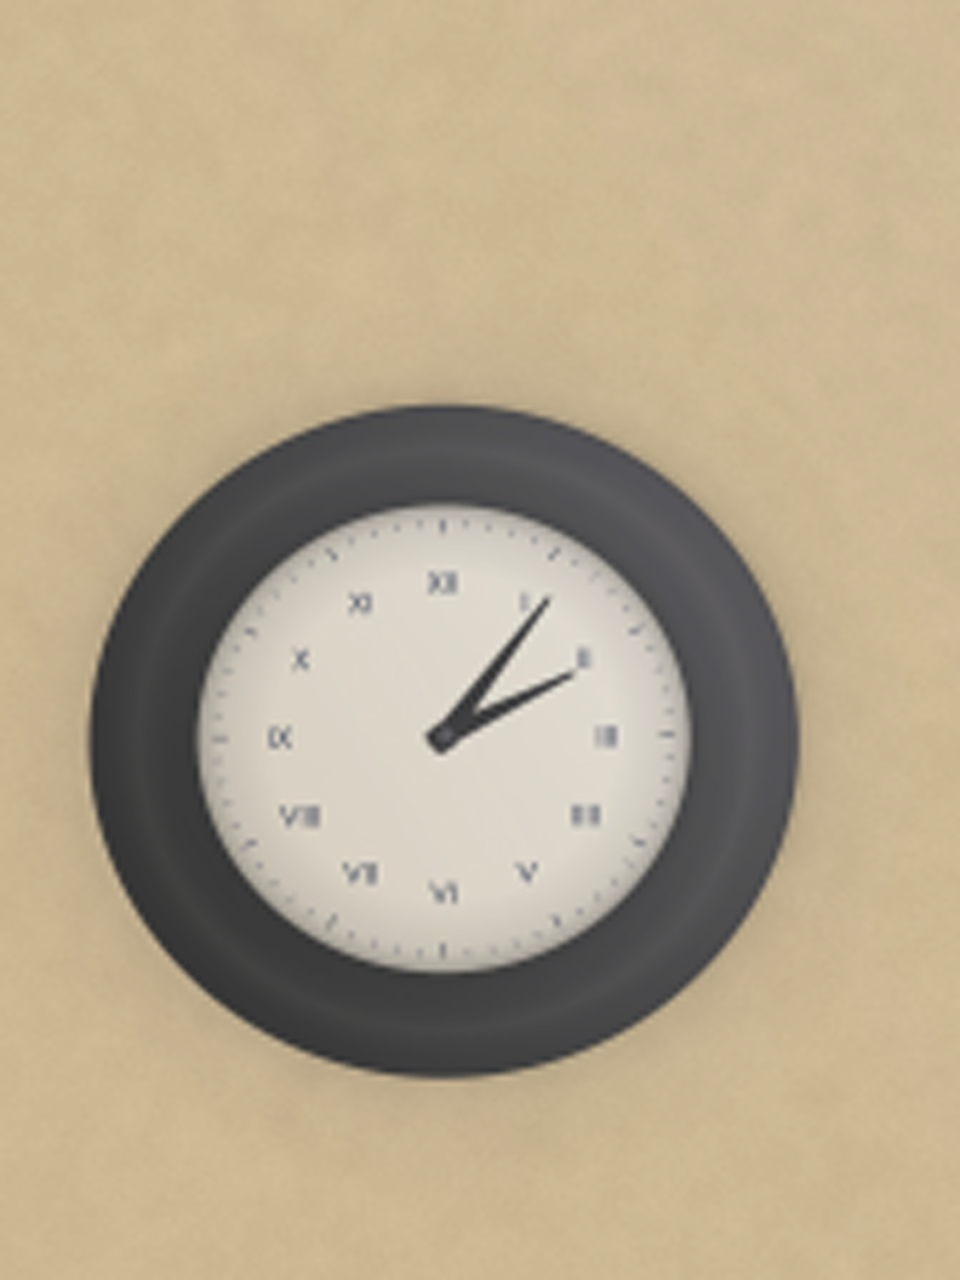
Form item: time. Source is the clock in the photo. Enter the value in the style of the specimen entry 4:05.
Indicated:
2:06
